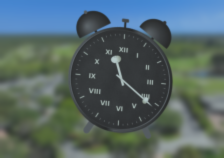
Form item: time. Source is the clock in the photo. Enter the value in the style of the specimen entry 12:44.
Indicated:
11:21
